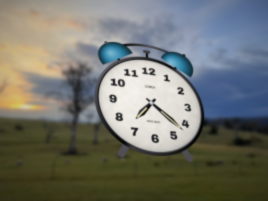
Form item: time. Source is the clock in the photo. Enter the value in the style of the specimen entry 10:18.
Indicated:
7:22
